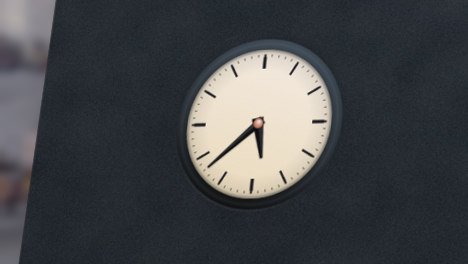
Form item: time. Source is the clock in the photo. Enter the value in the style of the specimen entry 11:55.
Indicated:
5:38
